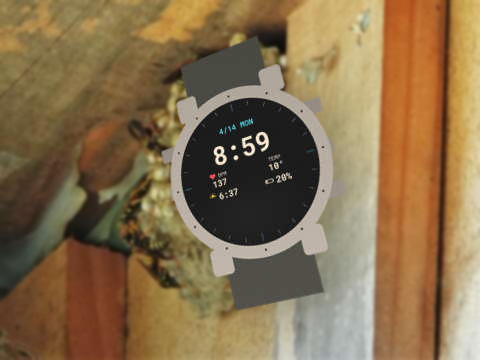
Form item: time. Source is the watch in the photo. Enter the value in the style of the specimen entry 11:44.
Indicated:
8:59
